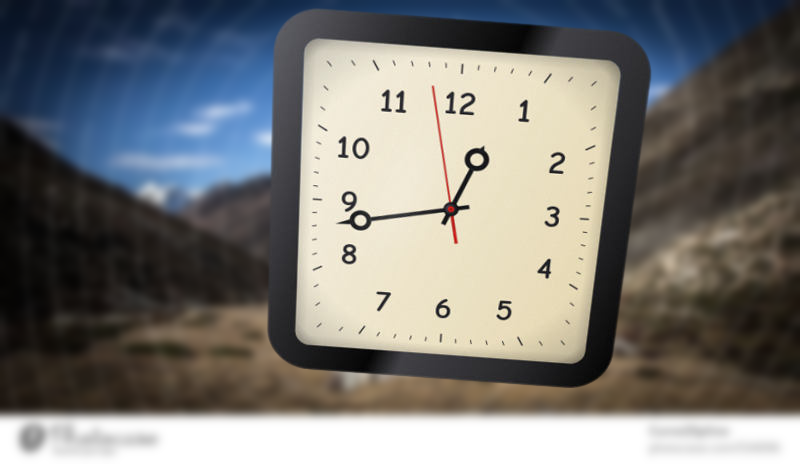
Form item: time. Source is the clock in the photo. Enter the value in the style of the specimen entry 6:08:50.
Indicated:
12:42:58
